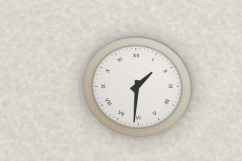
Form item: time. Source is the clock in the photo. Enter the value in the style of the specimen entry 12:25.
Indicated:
1:31
